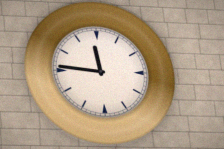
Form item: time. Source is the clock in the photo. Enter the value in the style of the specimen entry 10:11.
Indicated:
11:46
